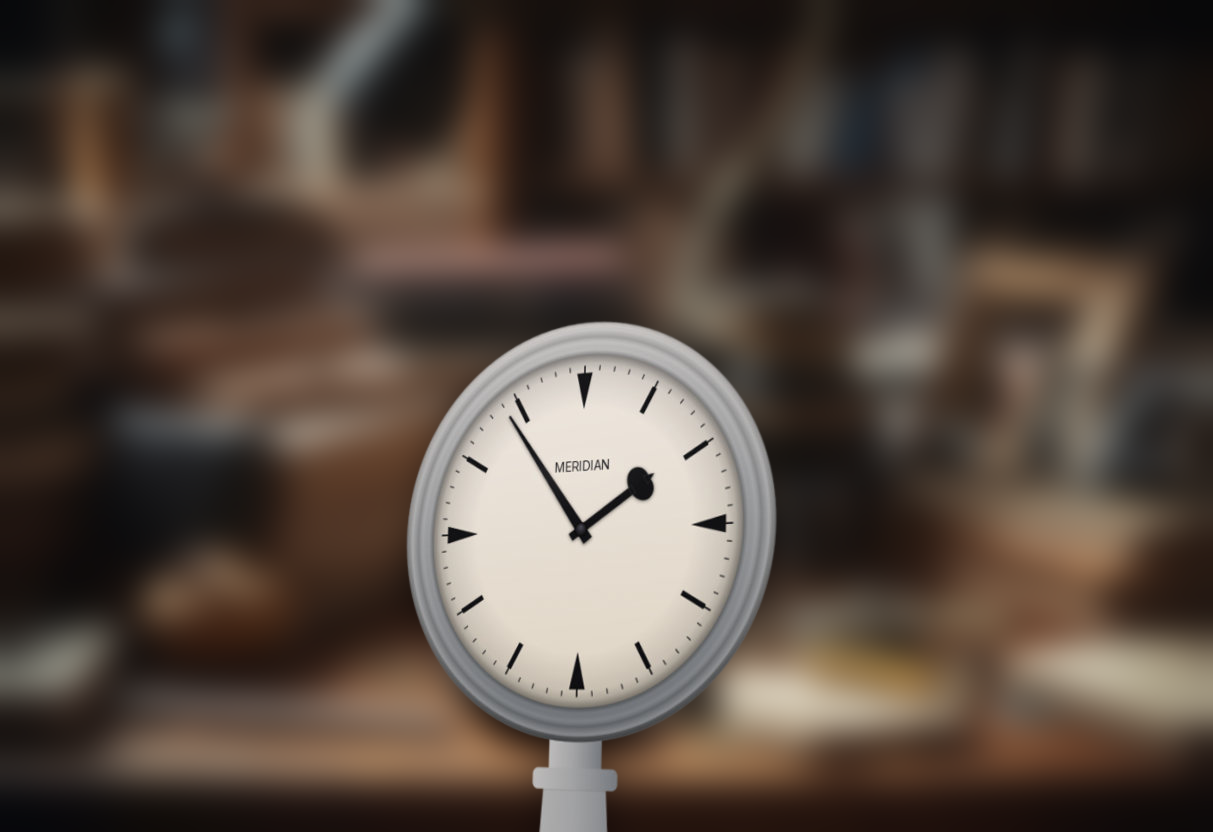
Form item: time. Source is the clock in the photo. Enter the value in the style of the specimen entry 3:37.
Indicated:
1:54
